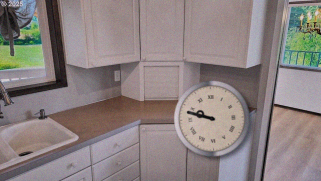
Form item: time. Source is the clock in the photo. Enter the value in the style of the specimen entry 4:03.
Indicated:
9:48
